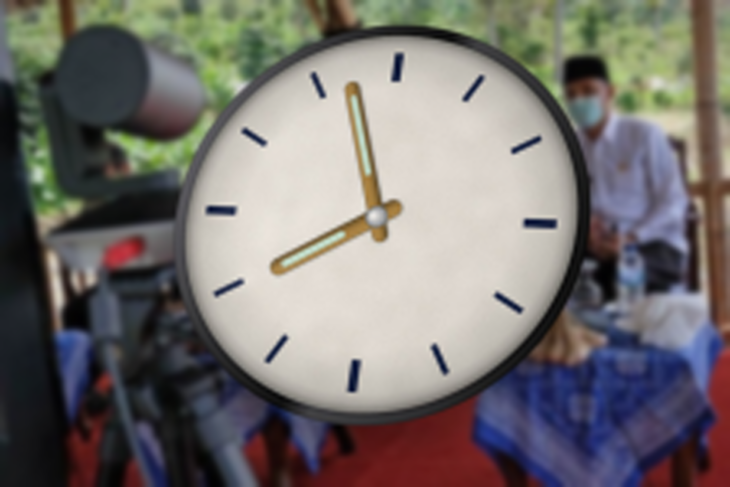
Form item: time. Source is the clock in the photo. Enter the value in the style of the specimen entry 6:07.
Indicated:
7:57
